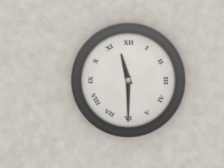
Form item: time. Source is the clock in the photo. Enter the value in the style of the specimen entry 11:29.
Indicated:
11:30
